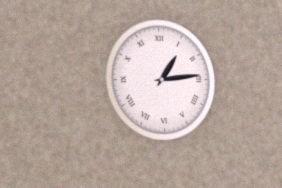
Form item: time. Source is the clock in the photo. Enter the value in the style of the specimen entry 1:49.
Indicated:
1:14
